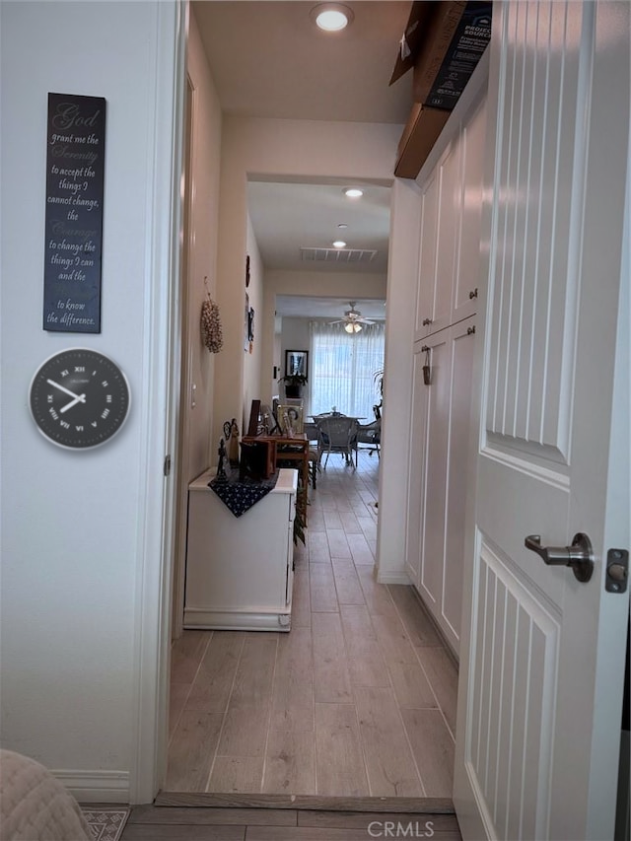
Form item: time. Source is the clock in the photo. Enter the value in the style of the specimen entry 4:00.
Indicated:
7:50
